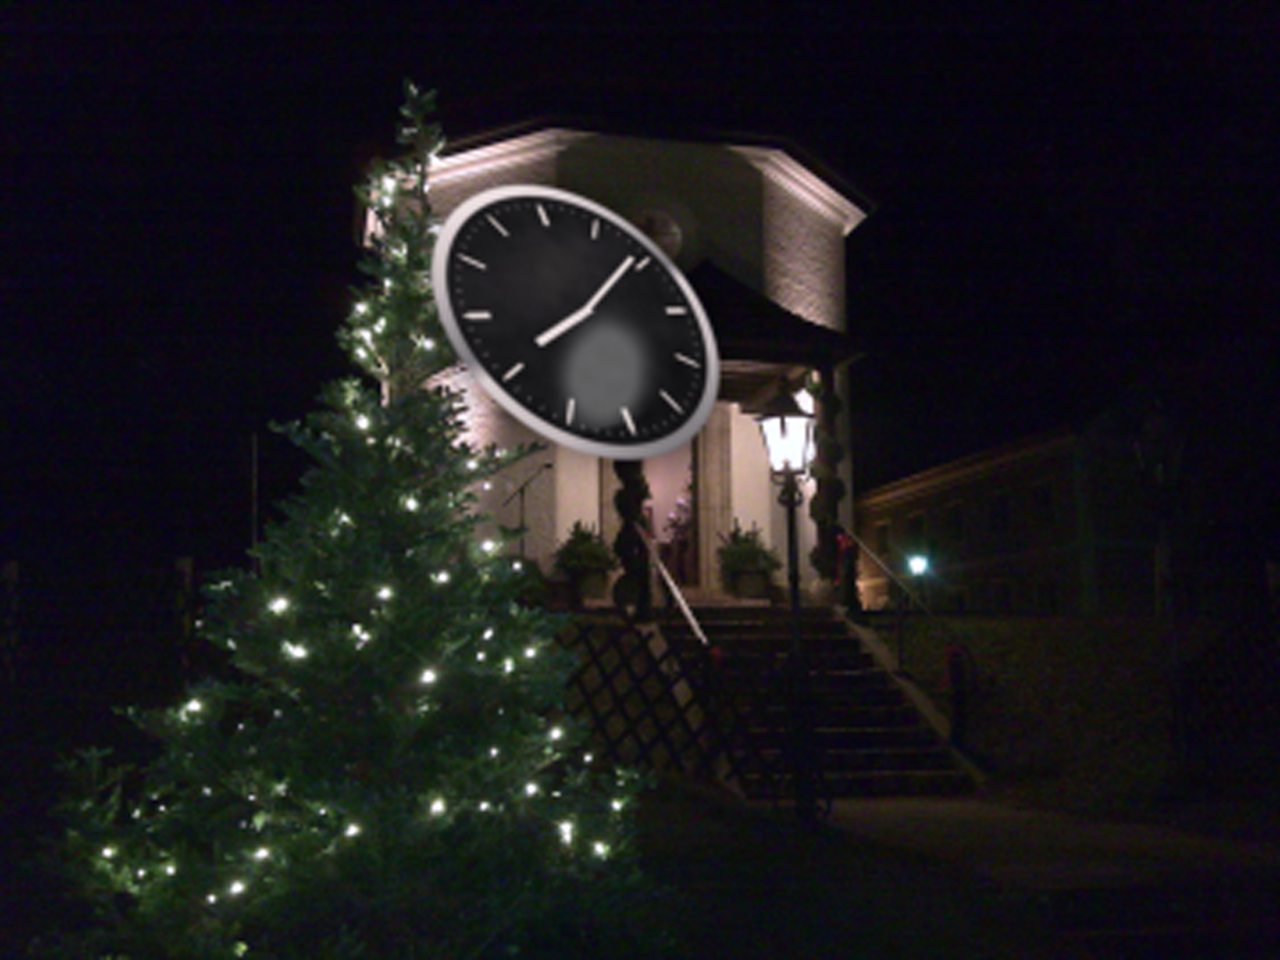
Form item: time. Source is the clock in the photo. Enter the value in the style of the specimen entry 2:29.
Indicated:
8:09
